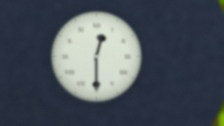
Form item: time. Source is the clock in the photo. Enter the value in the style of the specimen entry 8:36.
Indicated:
12:30
